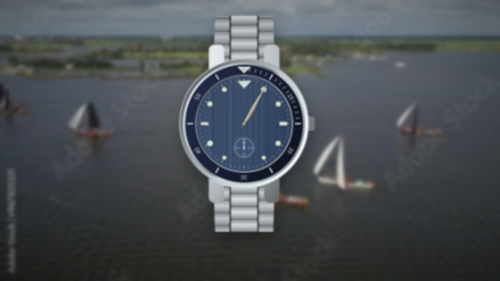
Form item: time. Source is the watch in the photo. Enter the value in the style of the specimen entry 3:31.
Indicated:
1:05
